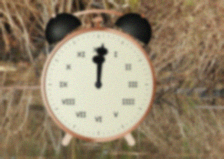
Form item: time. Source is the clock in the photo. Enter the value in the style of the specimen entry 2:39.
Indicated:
12:01
